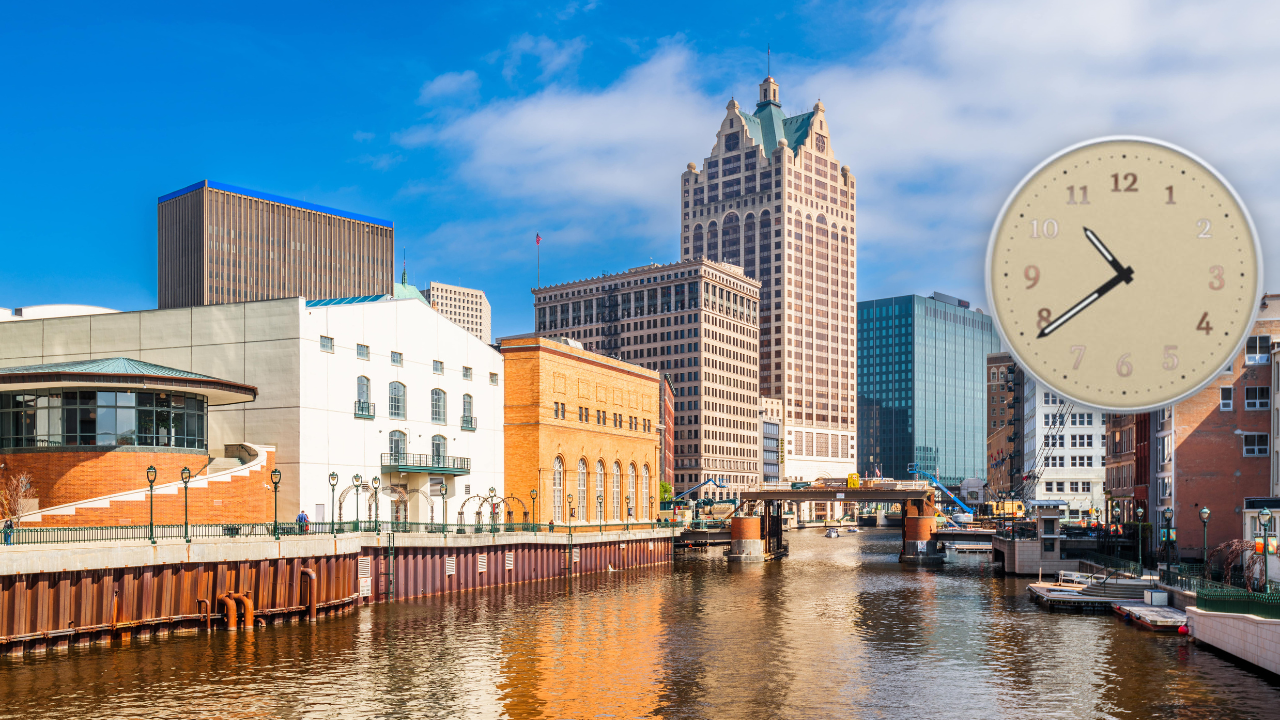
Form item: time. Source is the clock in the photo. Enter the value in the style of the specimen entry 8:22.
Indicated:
10:39
